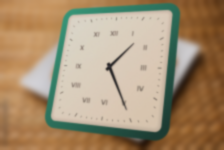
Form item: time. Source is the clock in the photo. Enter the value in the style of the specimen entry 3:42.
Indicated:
1:25
